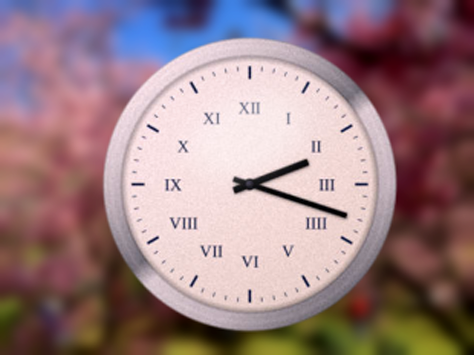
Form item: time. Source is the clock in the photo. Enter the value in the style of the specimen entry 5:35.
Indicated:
2:18
